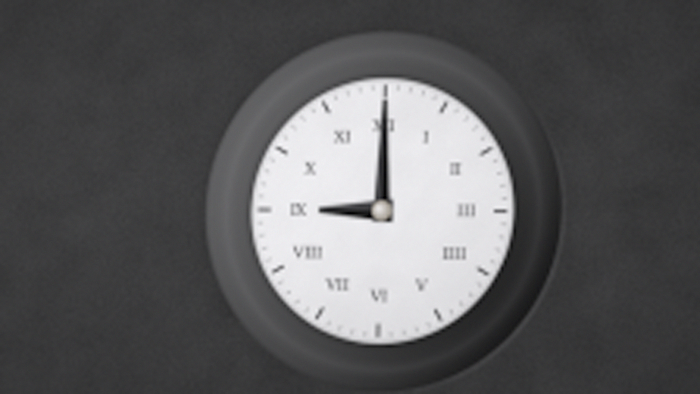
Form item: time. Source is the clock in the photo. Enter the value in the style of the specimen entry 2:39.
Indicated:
9:00
